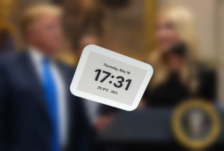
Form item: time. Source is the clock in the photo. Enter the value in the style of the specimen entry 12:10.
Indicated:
17:31
